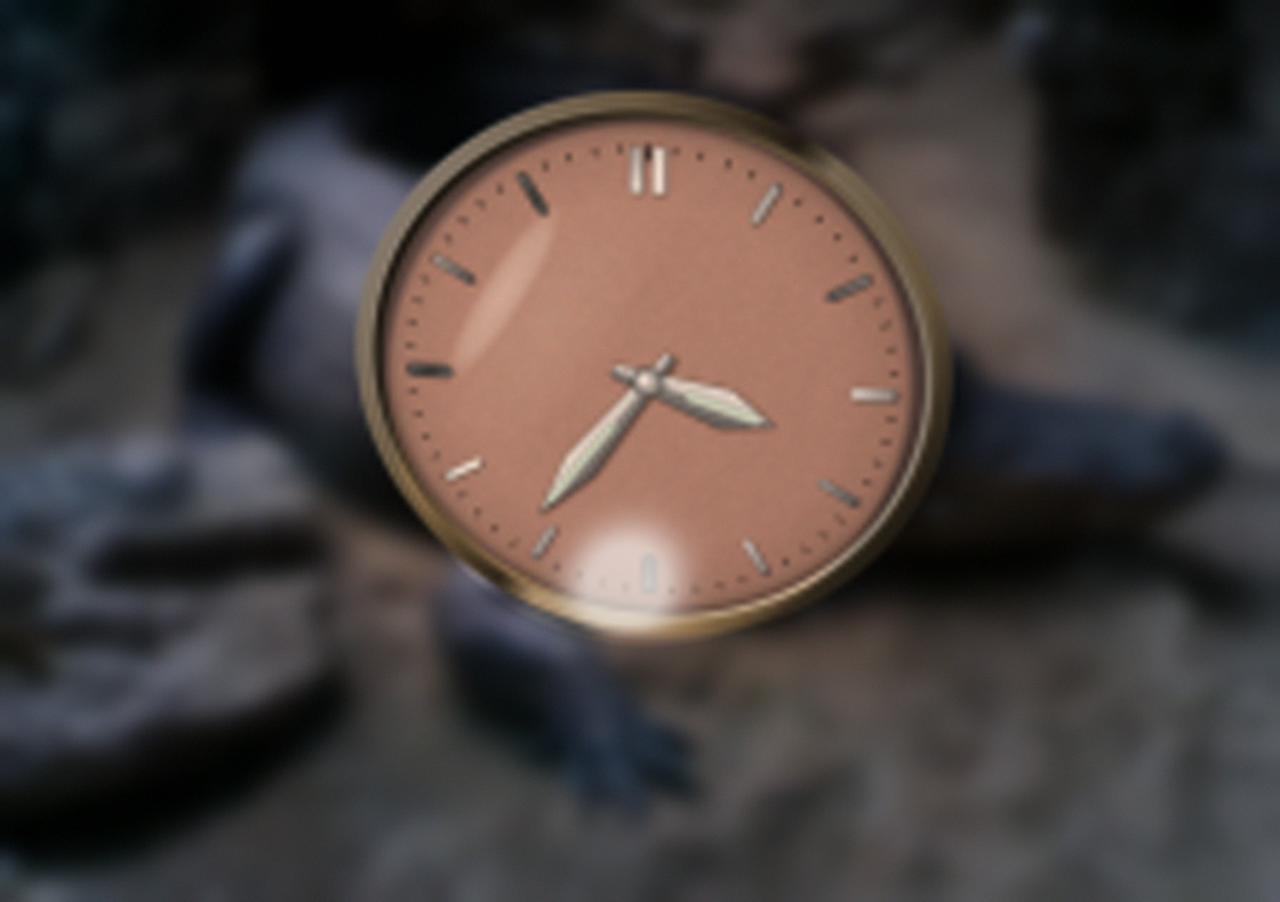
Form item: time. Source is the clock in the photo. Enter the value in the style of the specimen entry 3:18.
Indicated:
3:36
